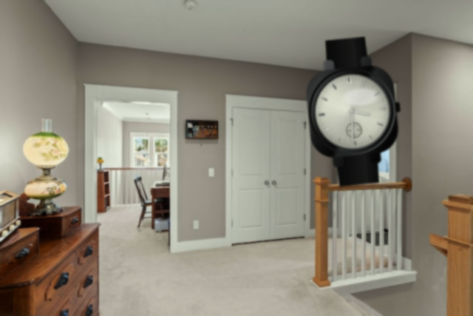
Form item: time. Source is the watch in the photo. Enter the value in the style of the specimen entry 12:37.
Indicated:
3:31
